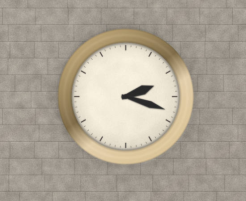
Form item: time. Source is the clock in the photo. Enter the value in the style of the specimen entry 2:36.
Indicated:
2:18
